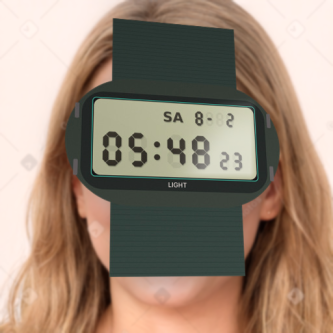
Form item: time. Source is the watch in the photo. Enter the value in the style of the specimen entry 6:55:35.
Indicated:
5:48:23
